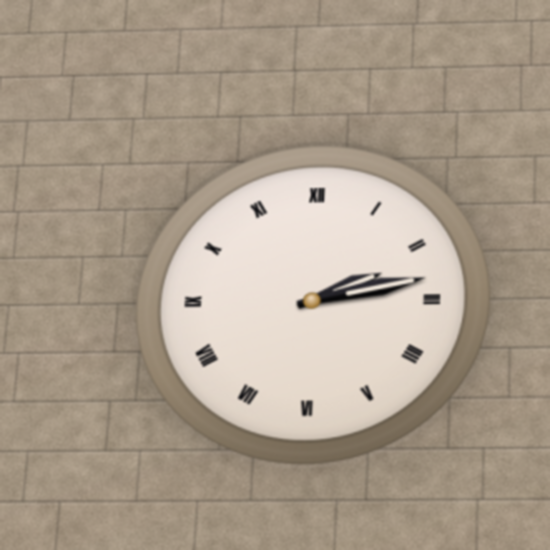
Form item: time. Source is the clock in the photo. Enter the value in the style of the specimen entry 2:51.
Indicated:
2:13
